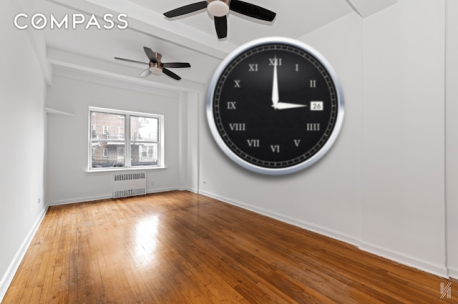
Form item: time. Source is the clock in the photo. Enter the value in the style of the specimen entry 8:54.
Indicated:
3:00
